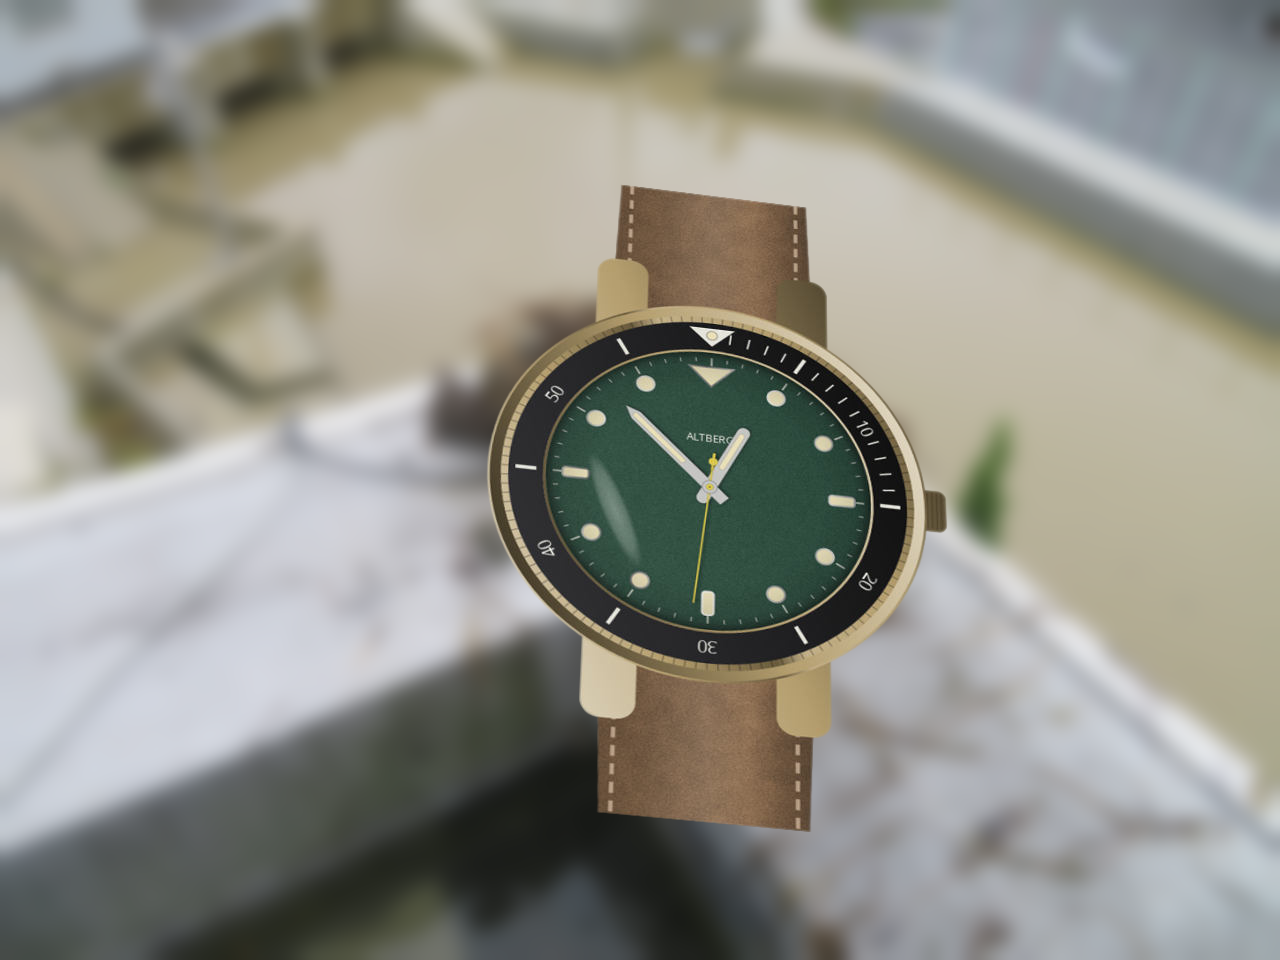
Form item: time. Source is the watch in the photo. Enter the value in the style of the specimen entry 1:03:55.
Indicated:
12:52:31
